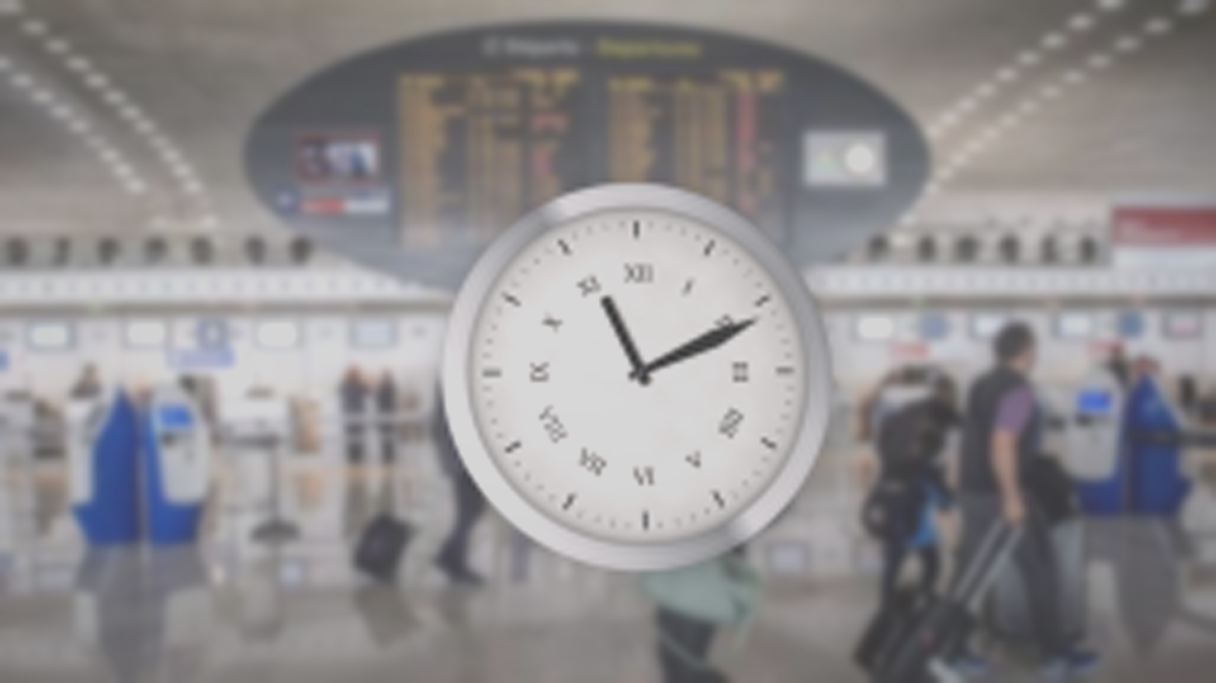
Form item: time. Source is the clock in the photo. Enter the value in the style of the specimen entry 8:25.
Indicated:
11:11
